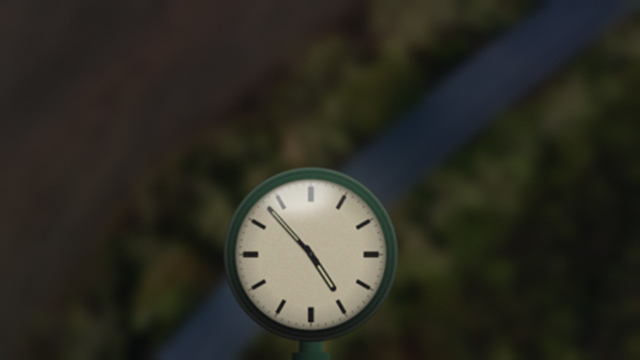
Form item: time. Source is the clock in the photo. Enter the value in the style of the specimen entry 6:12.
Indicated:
4:53
